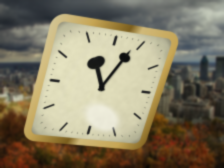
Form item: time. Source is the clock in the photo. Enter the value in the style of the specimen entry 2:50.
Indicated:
11:04
